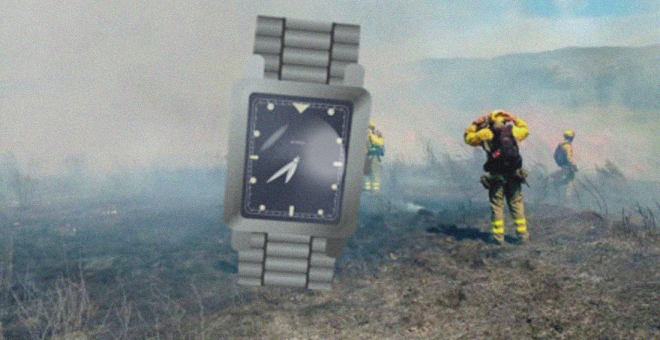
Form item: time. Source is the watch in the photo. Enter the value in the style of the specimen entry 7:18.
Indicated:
6:38
